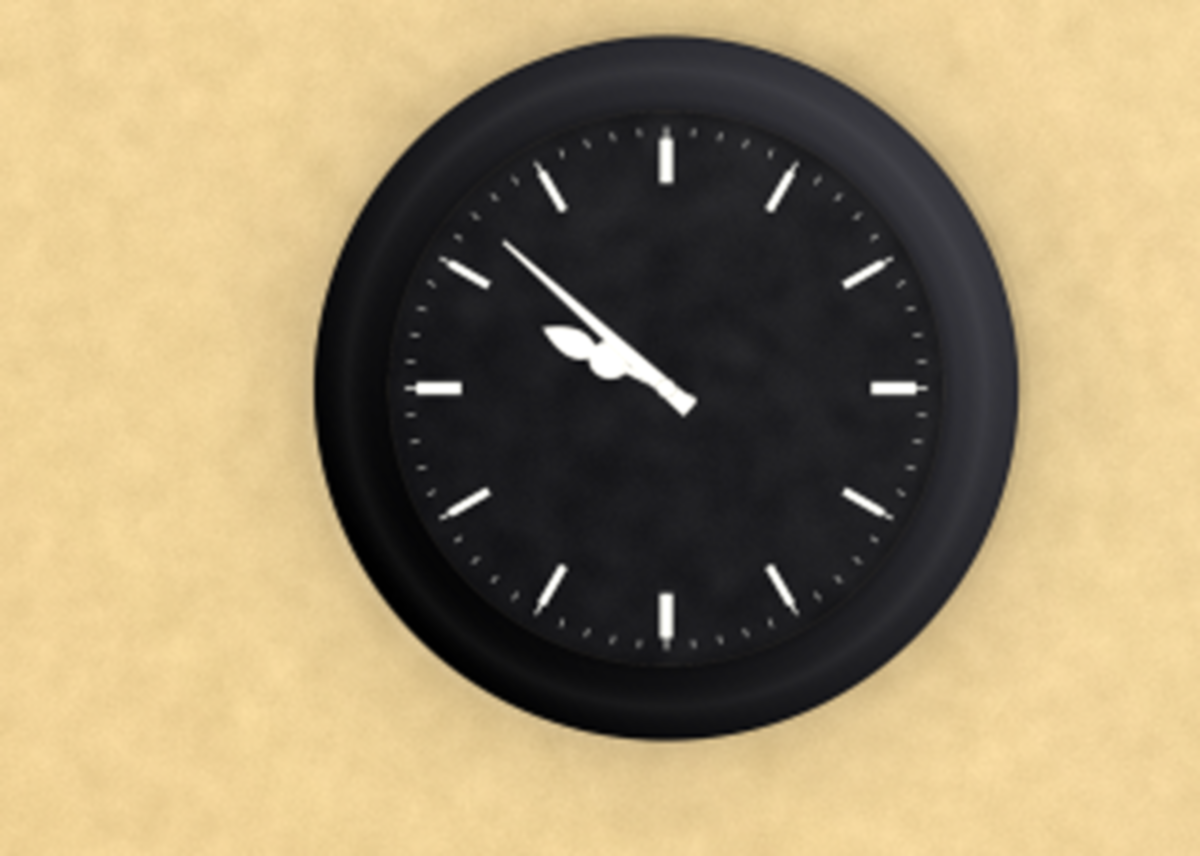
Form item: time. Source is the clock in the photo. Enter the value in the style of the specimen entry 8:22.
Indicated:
9:52
